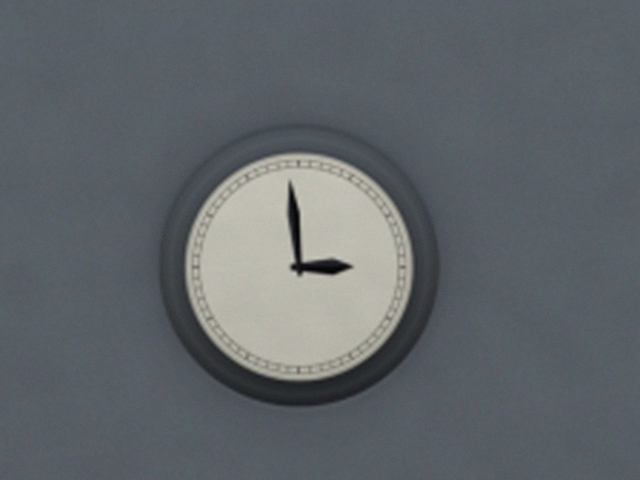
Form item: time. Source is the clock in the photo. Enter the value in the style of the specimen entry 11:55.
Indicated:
2:59
